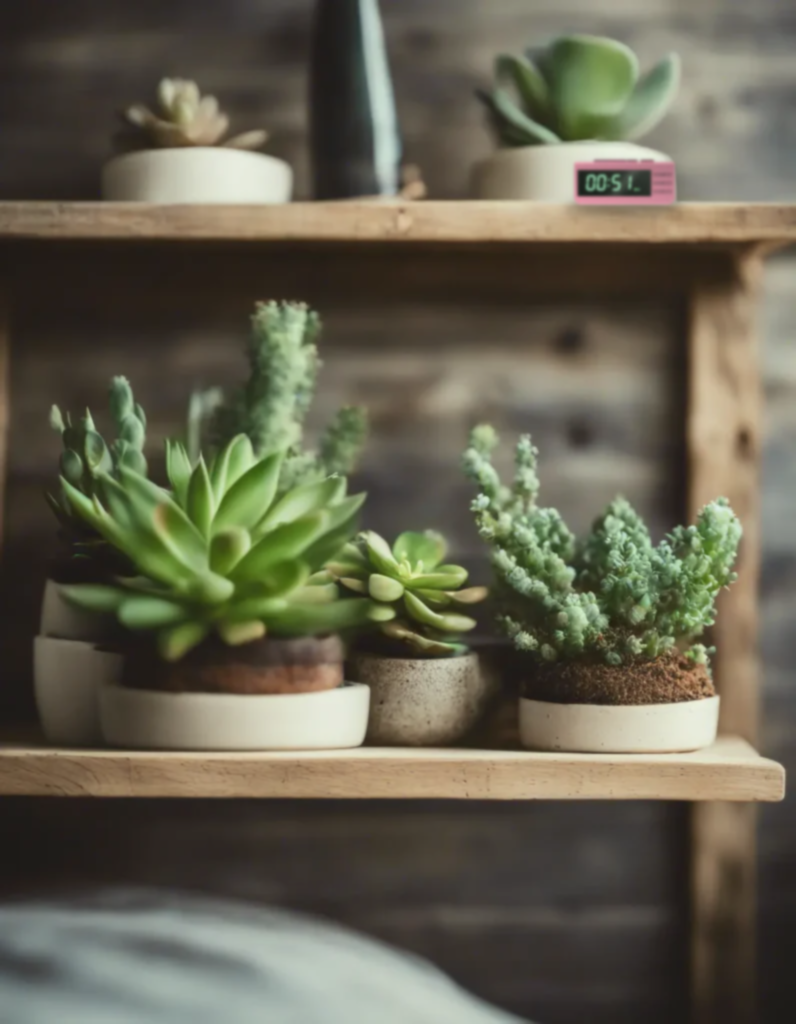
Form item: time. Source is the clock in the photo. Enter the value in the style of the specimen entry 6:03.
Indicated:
0:51
